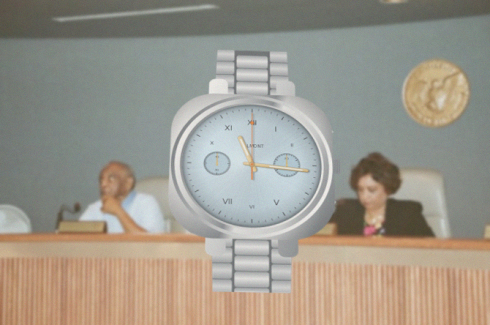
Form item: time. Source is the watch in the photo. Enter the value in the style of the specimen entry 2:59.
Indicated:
11:16
